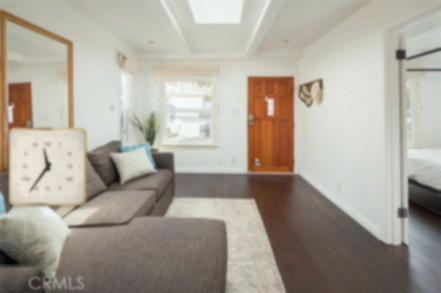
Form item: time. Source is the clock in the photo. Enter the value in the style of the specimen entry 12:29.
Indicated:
11:36
